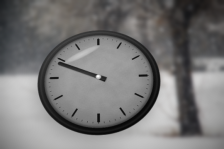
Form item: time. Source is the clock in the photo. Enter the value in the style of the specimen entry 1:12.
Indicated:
9:49
